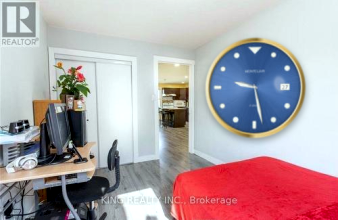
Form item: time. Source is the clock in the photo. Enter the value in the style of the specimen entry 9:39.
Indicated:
9:28
